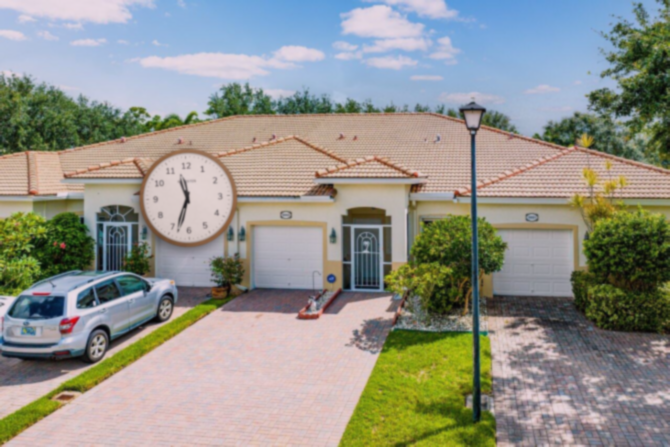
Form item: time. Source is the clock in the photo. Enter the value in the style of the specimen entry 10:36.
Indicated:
11:33
